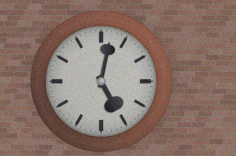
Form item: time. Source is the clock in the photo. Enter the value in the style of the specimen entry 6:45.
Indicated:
5:02
